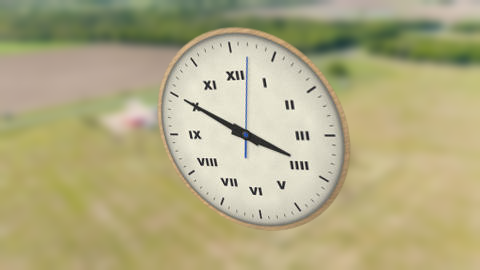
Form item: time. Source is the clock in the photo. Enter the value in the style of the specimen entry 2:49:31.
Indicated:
3:50:02
